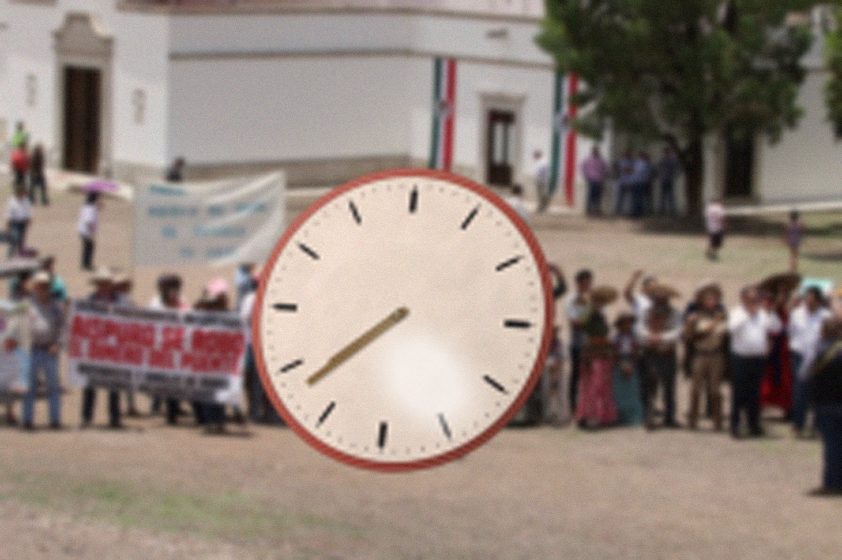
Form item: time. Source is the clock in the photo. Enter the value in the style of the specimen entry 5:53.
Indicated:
7:38
